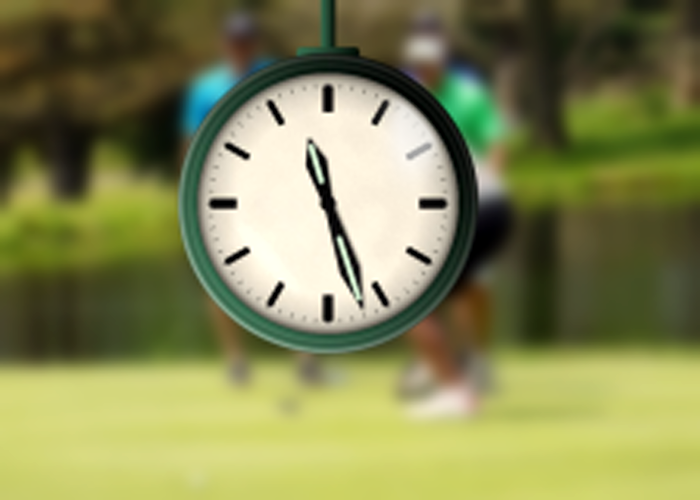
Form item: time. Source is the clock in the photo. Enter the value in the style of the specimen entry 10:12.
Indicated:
11:27
